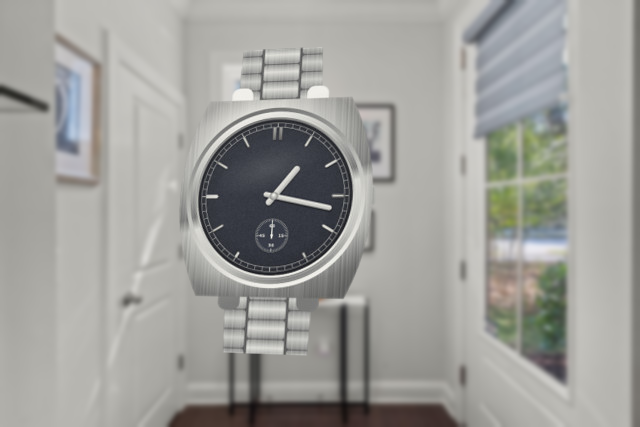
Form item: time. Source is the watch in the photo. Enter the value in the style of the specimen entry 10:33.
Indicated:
1:17
